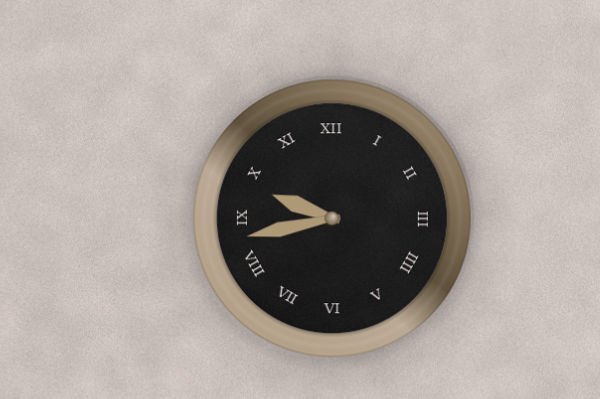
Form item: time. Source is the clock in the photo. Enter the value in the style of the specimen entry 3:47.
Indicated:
9:43
